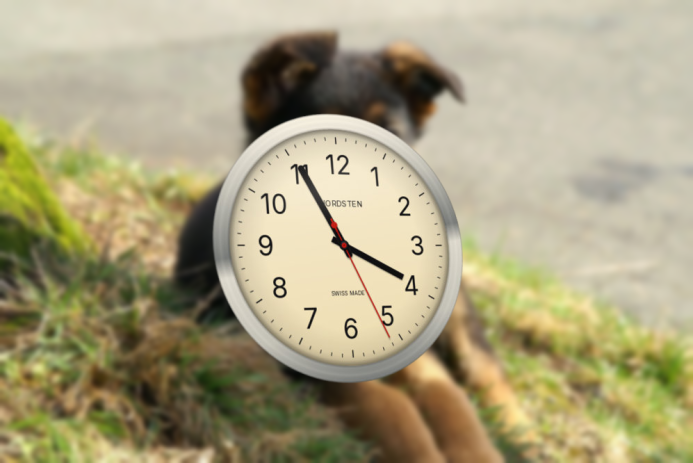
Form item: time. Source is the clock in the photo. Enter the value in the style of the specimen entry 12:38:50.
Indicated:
3:55:26
